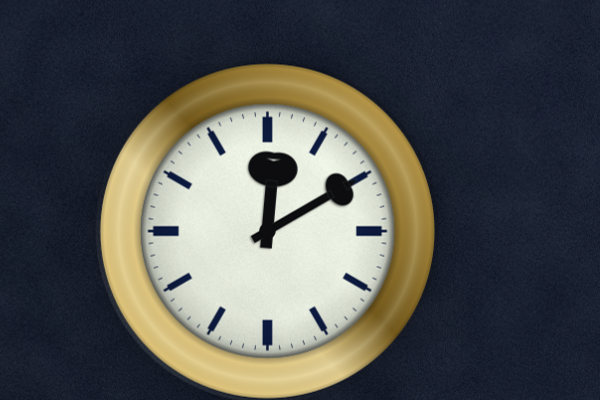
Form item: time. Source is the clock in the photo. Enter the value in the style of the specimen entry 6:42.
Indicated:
12:10
